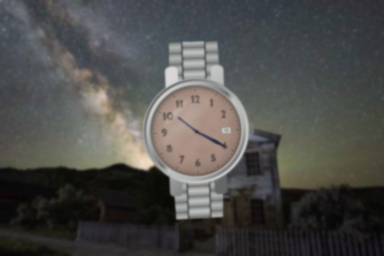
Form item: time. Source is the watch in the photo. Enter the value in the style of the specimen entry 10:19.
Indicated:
10:20
